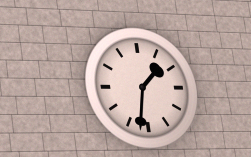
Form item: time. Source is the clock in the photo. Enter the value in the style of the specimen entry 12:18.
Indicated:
1:32
